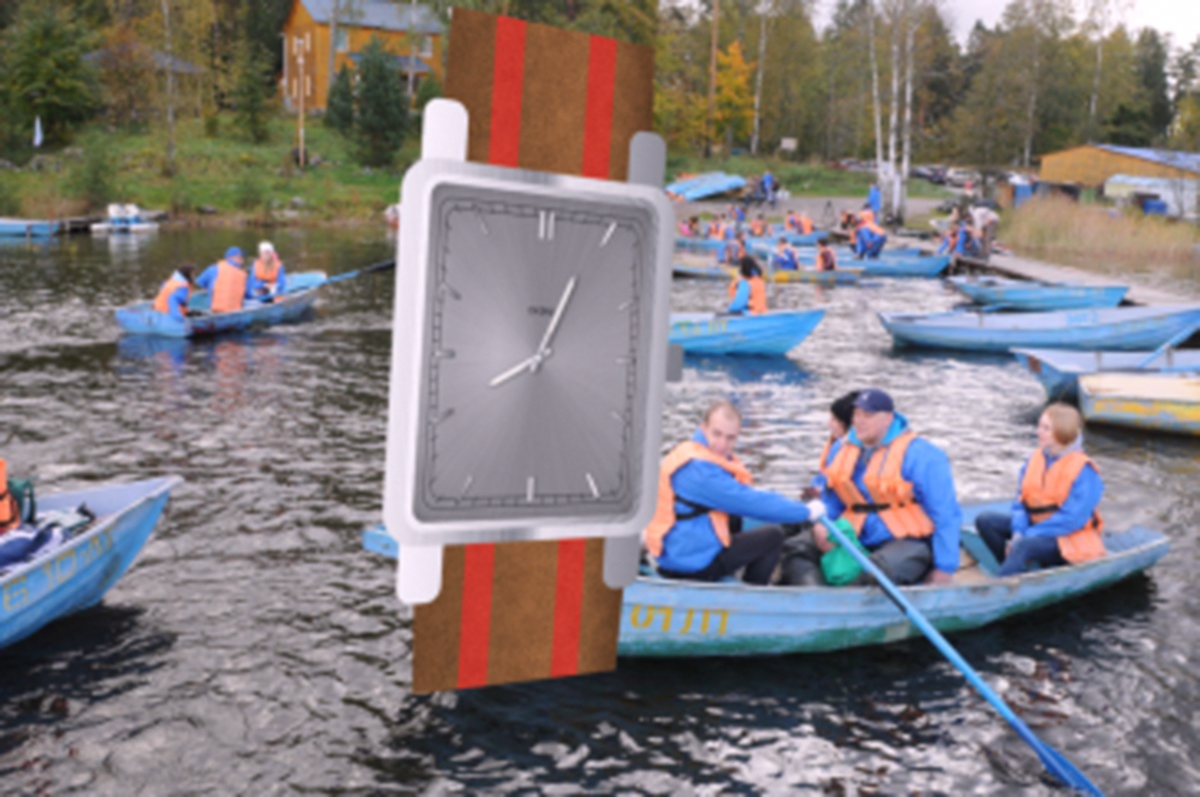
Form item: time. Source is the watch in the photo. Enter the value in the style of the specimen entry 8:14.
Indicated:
8:04
